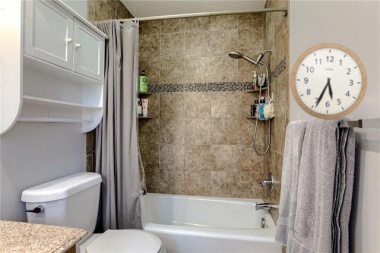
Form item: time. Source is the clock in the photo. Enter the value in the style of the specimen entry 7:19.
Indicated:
5:34
